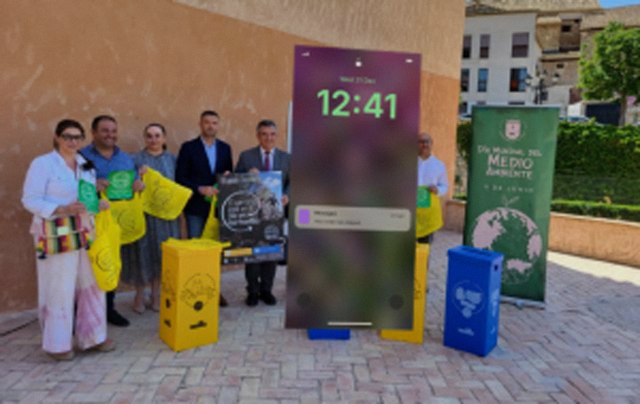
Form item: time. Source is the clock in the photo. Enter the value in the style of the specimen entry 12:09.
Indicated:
12:41
